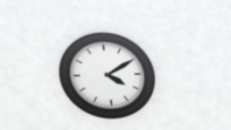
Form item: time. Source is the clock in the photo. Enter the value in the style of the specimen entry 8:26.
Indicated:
4:10
